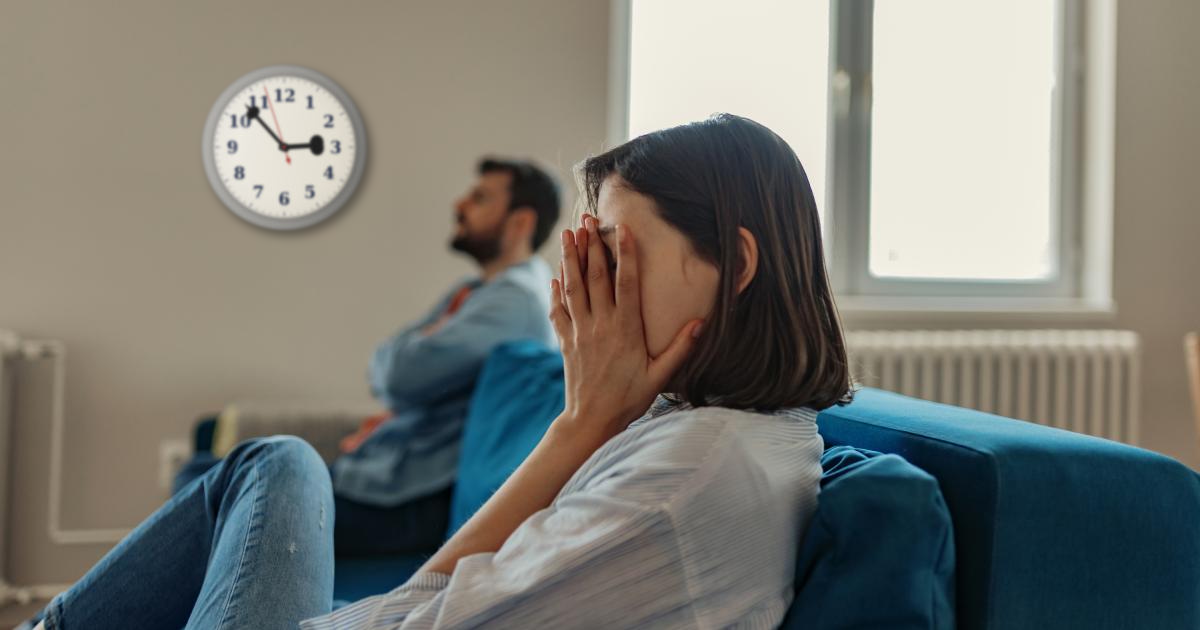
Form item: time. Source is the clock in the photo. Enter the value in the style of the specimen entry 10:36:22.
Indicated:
2:52:57
